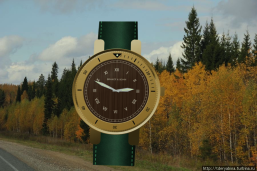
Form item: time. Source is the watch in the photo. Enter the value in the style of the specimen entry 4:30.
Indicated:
2:49
